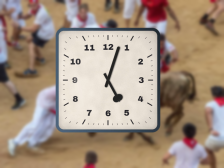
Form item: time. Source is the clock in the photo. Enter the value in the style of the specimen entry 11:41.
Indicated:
5:03
